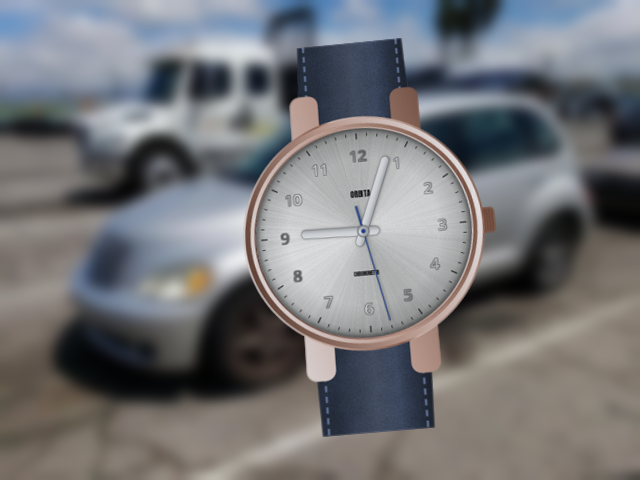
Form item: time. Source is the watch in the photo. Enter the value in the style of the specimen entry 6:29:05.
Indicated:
9:03:28
